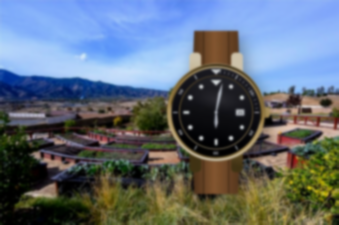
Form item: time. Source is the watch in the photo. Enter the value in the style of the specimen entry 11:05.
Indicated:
6:02
